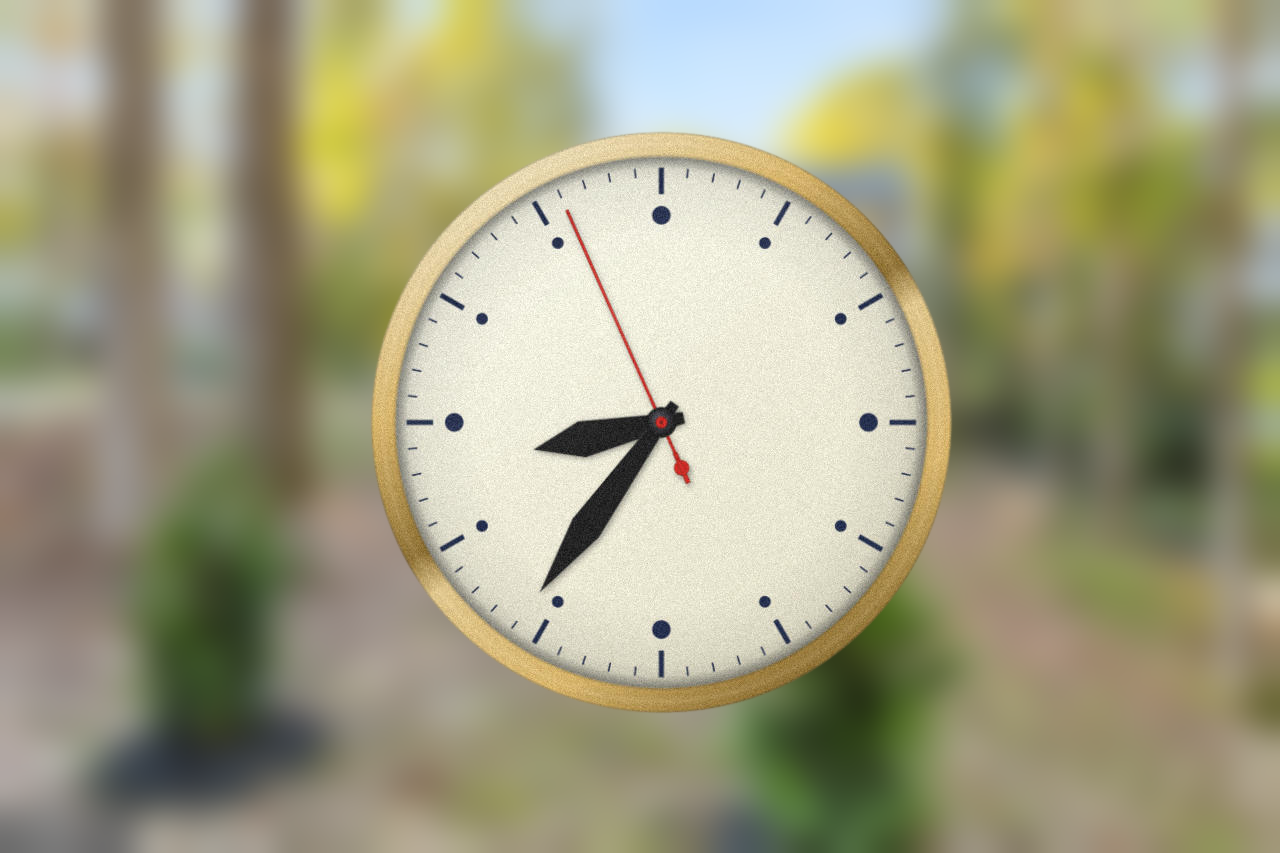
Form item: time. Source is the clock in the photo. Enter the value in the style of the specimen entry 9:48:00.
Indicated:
8:35:56
